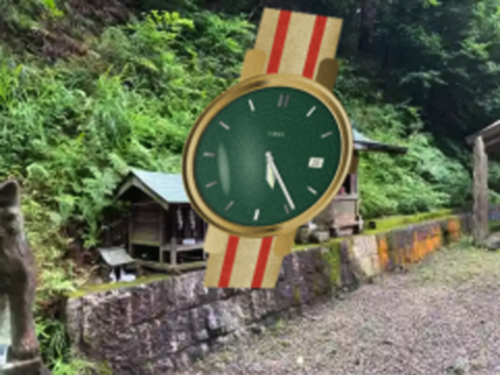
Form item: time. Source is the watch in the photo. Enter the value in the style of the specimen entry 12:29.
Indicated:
5:24
